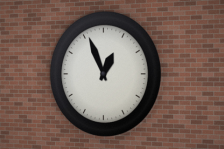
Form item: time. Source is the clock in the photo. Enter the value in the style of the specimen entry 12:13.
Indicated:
12:56
